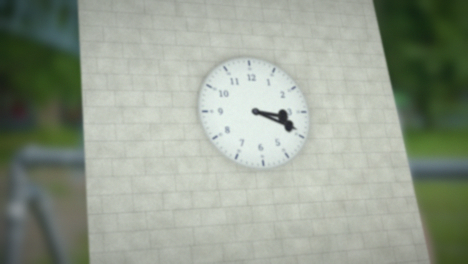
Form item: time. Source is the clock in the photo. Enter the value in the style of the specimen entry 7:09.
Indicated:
3:19
